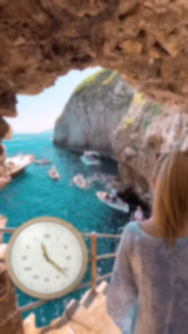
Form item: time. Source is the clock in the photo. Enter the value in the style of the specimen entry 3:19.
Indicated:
11:22
